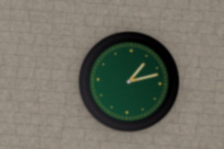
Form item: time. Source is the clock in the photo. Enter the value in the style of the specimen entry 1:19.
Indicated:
1:12
